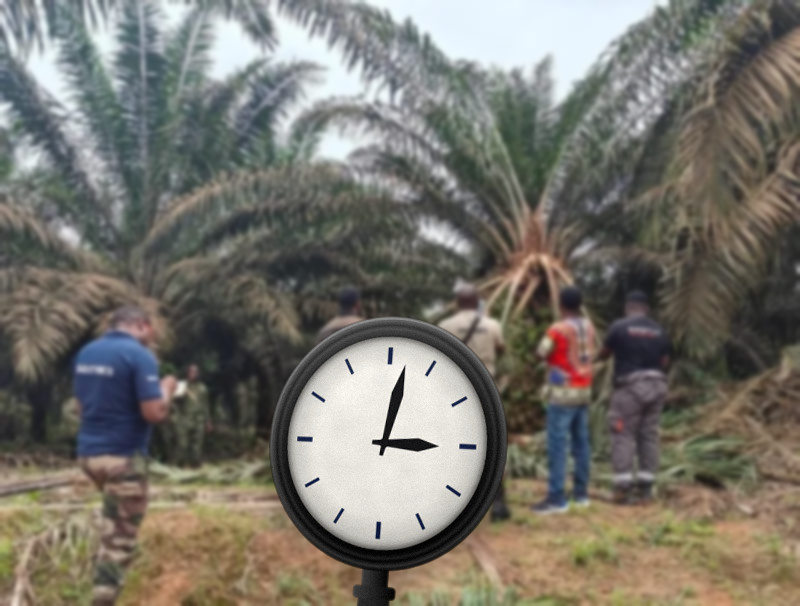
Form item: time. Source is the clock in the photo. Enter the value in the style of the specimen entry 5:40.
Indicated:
3:02
